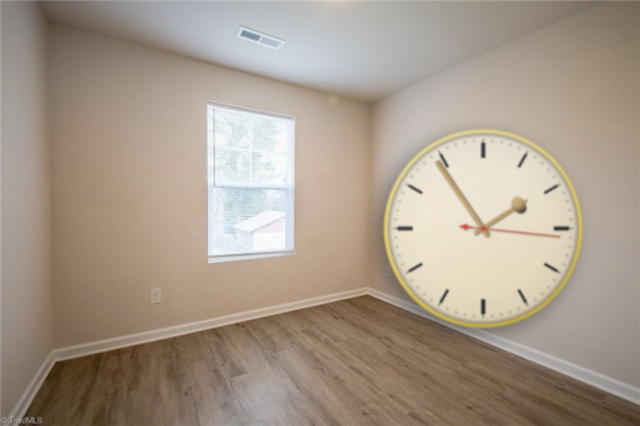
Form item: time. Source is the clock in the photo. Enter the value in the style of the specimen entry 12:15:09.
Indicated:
1:54:16
